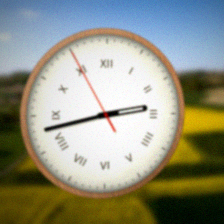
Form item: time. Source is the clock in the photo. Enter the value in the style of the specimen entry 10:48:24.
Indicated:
2:42:55
